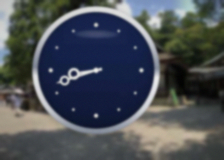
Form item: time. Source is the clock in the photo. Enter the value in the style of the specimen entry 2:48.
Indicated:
8:42
